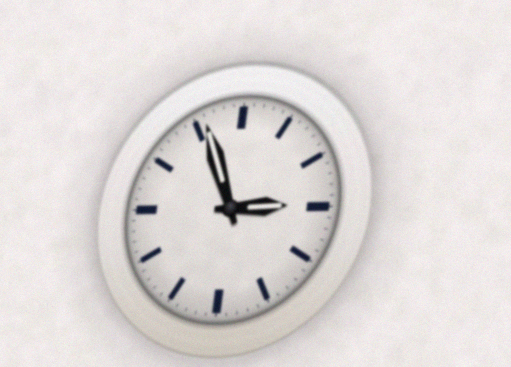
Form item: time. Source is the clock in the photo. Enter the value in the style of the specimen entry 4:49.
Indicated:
2:56
